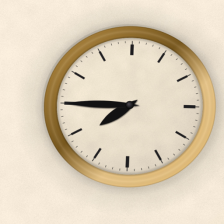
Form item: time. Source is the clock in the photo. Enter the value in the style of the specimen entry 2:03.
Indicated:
7:45
